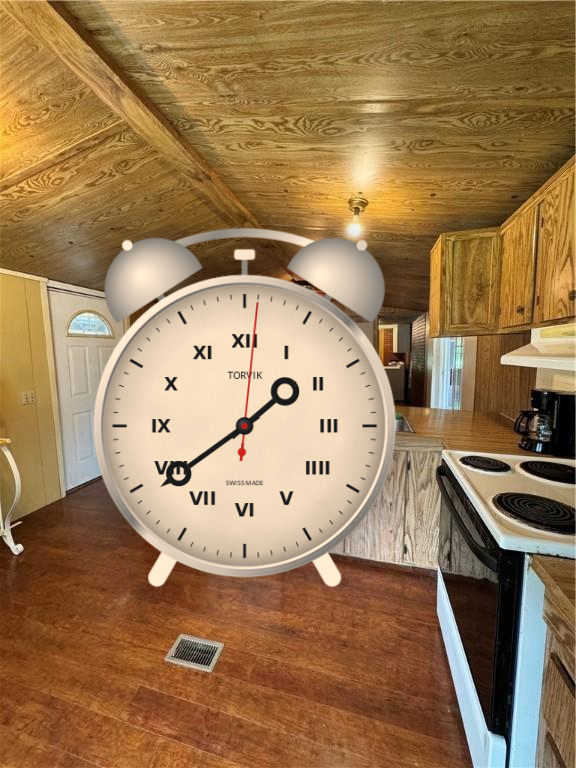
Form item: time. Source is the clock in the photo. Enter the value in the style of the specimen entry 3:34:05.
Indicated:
1:39:01
